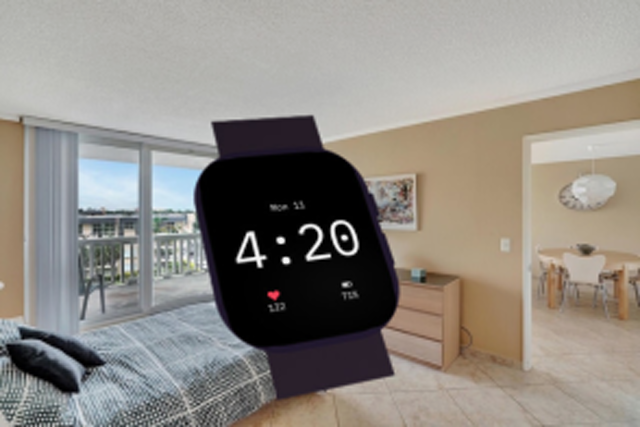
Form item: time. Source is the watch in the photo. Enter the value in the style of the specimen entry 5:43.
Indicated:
4:20
